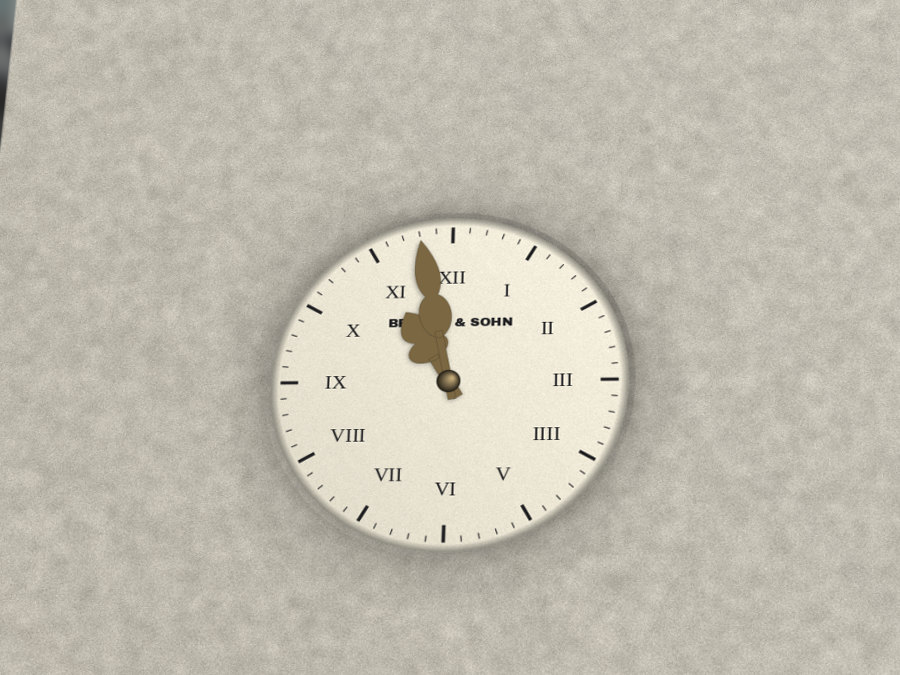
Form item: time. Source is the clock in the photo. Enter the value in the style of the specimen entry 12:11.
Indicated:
10:58
